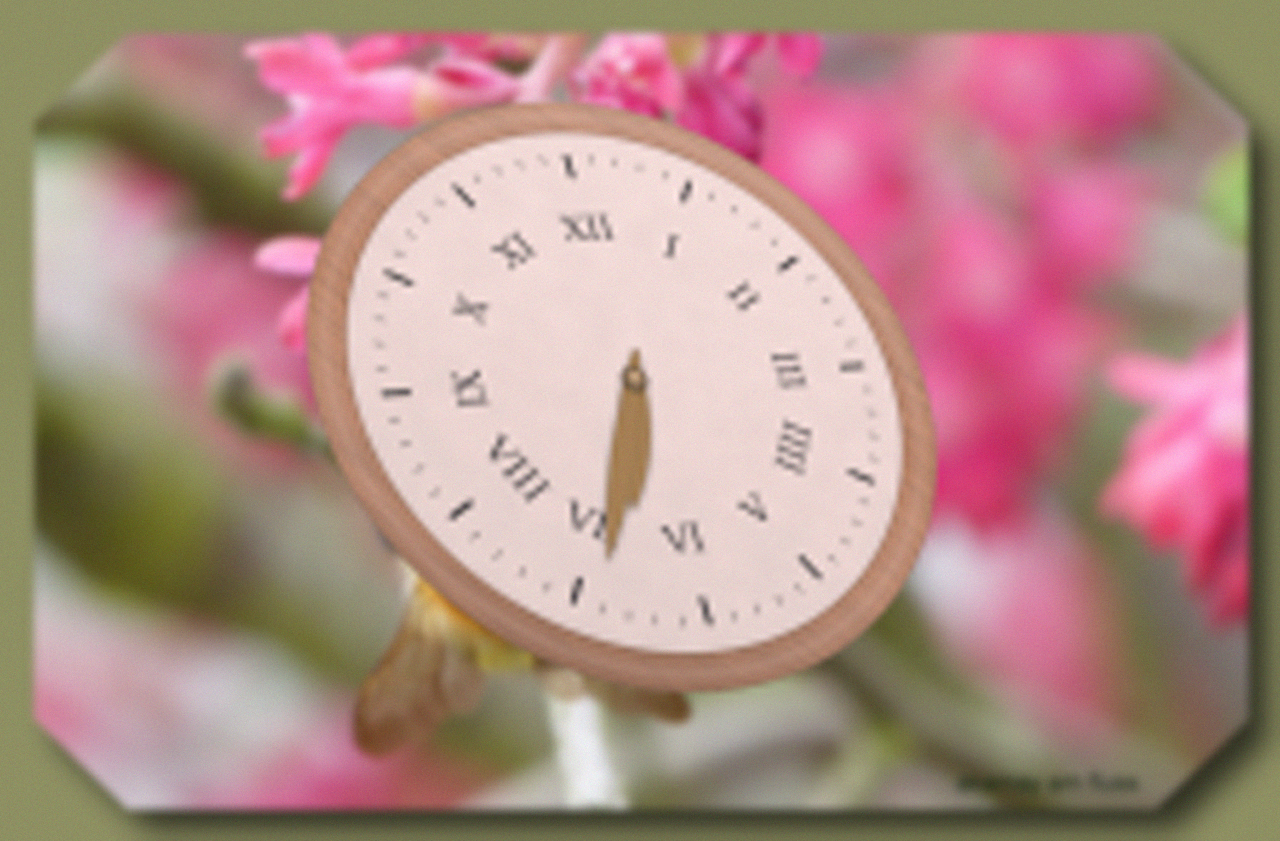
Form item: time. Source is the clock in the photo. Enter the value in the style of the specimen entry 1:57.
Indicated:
6:34
